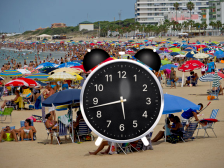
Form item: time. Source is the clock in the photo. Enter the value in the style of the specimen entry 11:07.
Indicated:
5:43
